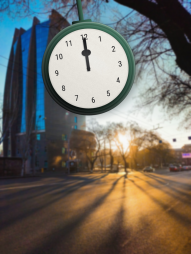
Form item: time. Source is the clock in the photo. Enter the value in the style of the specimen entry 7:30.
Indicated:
12:00
